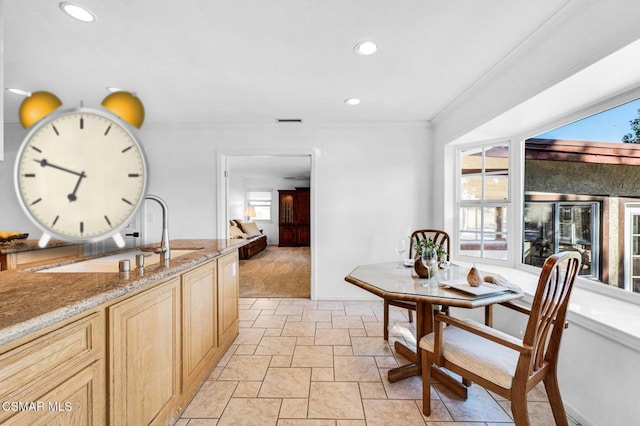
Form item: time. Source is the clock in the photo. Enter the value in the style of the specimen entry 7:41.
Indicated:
6:48
